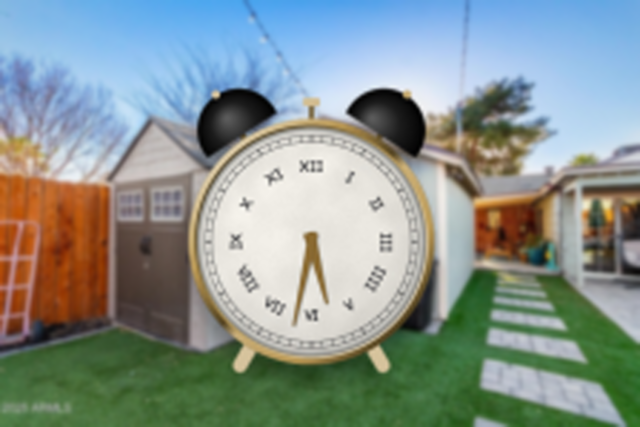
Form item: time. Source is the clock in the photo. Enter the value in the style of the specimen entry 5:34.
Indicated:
5:32
